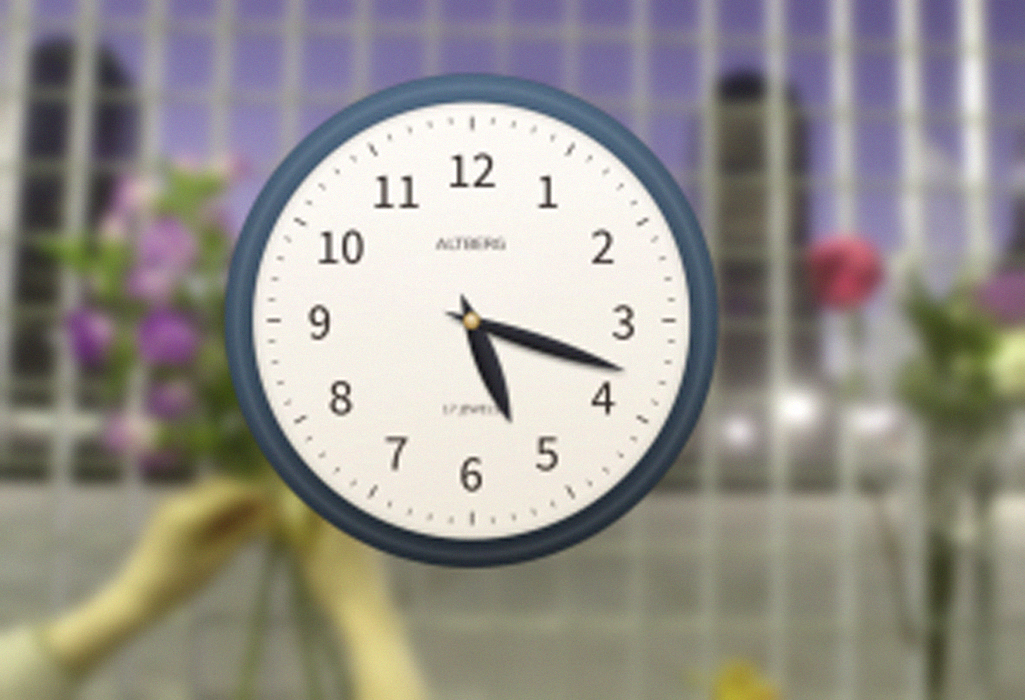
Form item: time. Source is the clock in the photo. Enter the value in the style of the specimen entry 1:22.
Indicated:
5:18
